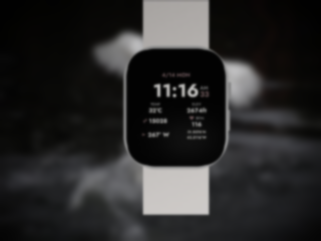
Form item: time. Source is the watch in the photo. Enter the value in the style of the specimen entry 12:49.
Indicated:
11:16
